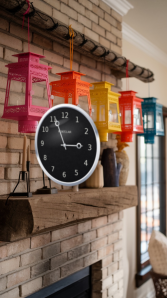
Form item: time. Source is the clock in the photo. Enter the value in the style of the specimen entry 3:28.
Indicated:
2:56
